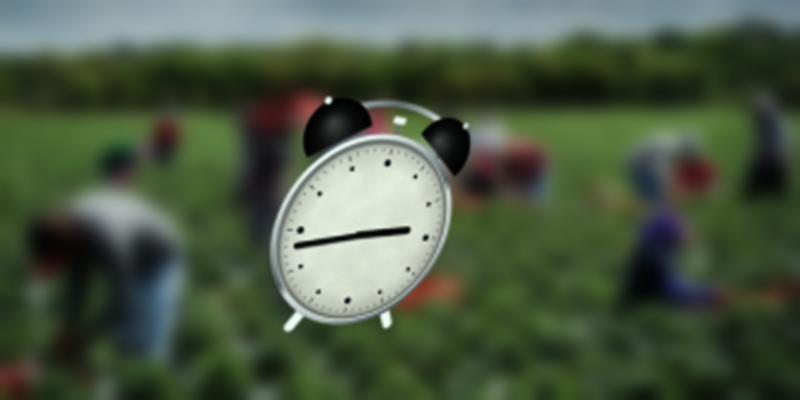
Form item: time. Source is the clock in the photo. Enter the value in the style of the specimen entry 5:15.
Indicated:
2:43
